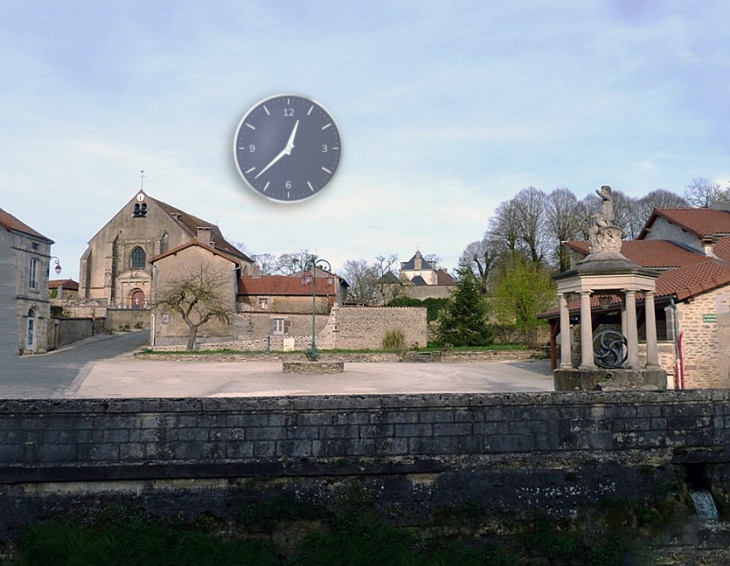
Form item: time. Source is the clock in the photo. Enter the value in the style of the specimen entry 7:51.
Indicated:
12:38
